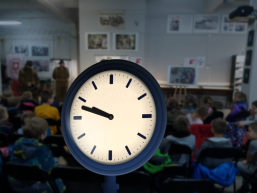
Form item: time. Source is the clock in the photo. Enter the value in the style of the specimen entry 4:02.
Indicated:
9:48
